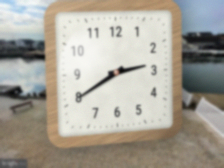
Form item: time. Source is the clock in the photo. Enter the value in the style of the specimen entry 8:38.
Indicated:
2:40
